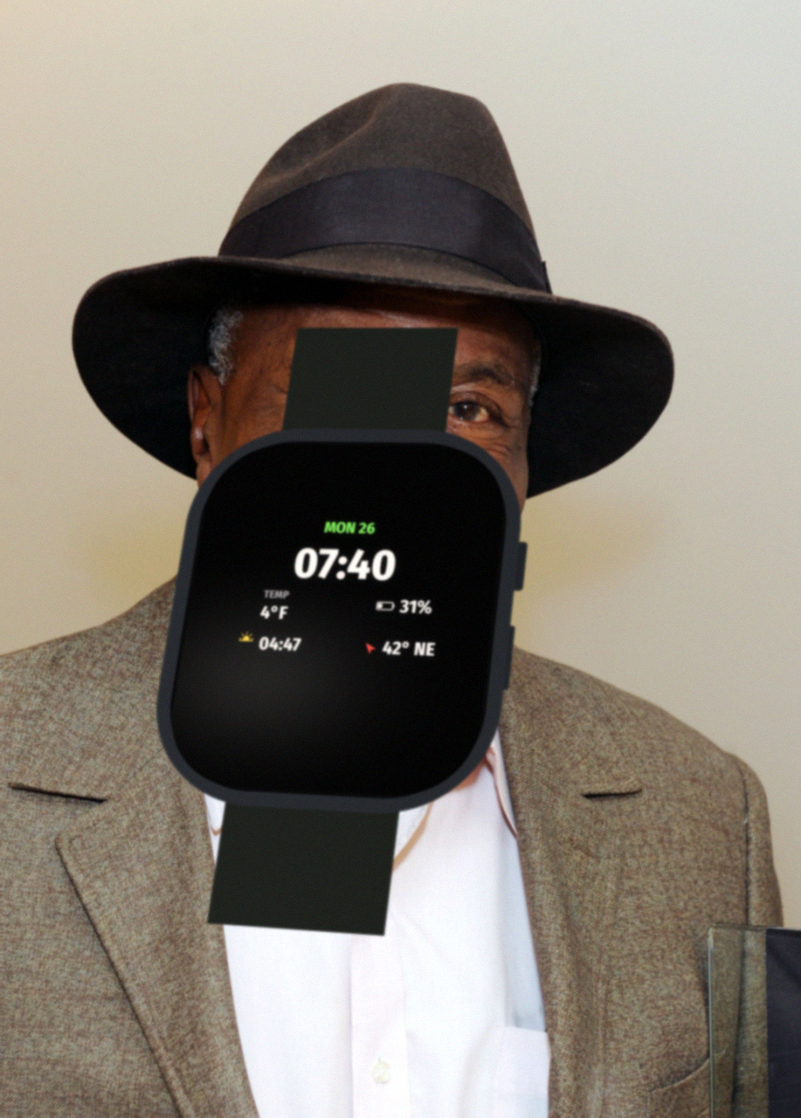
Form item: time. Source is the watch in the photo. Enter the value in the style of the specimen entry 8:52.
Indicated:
7:40
